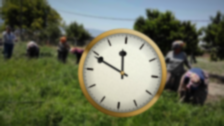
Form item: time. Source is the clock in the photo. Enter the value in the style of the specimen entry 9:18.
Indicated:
11:49
